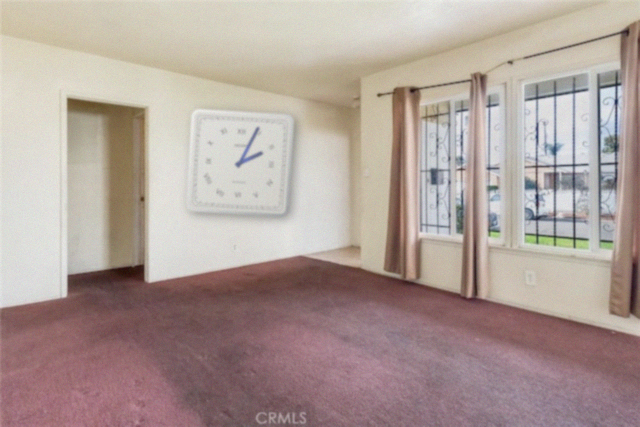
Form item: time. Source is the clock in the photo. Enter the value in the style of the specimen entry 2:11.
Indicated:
2:04
